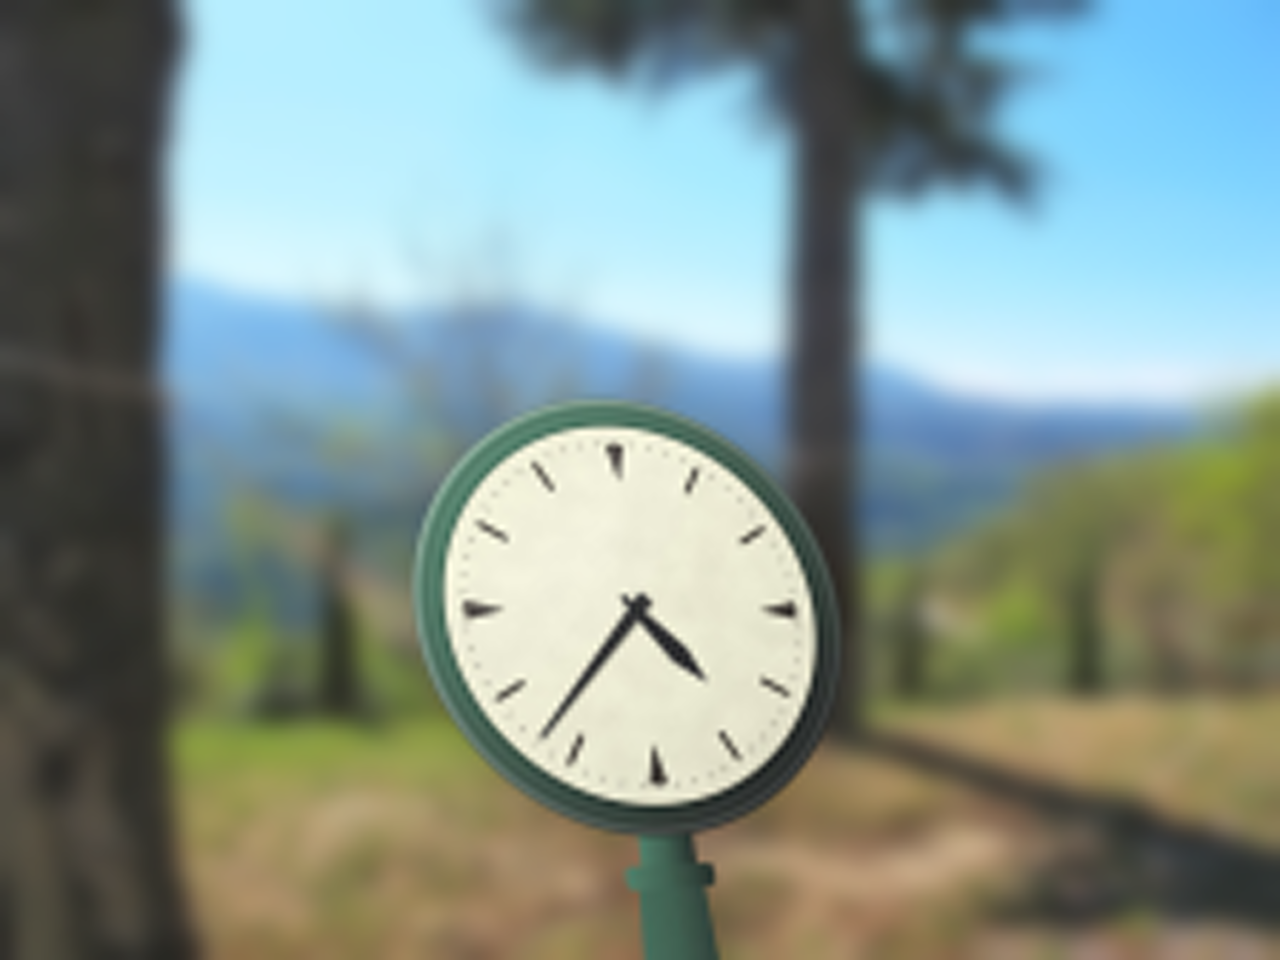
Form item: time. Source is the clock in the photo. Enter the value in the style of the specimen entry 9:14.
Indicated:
4:37
